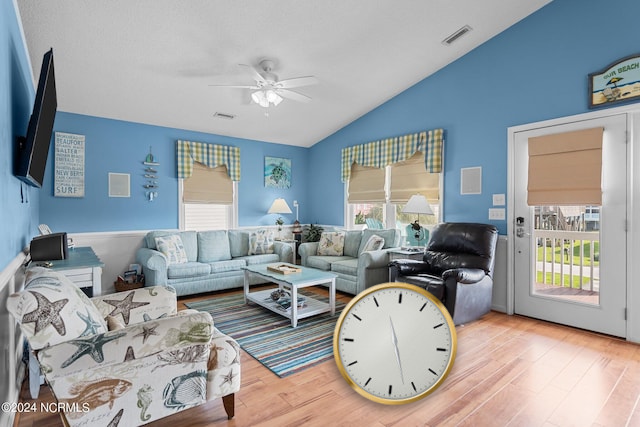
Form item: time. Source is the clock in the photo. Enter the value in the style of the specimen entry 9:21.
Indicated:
11:27
